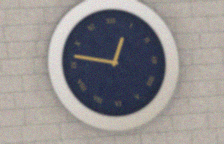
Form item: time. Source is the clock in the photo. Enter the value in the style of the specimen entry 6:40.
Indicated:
12:47
